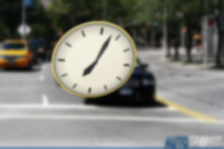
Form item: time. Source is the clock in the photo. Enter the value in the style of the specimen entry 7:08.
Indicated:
7:03
